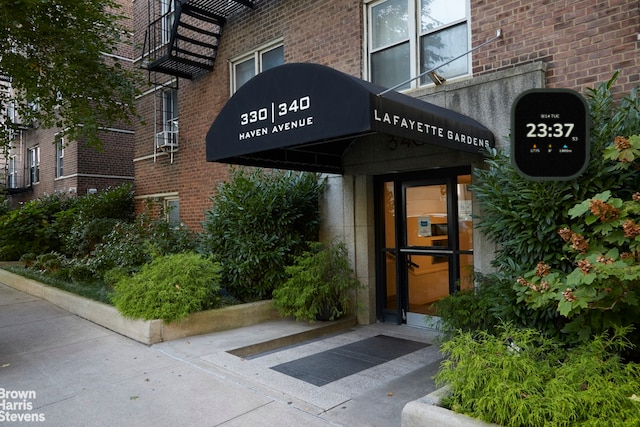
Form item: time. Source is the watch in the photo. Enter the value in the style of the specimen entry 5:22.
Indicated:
23:37
